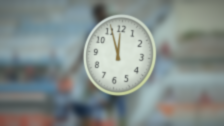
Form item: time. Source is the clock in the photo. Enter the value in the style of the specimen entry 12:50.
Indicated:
11:56
